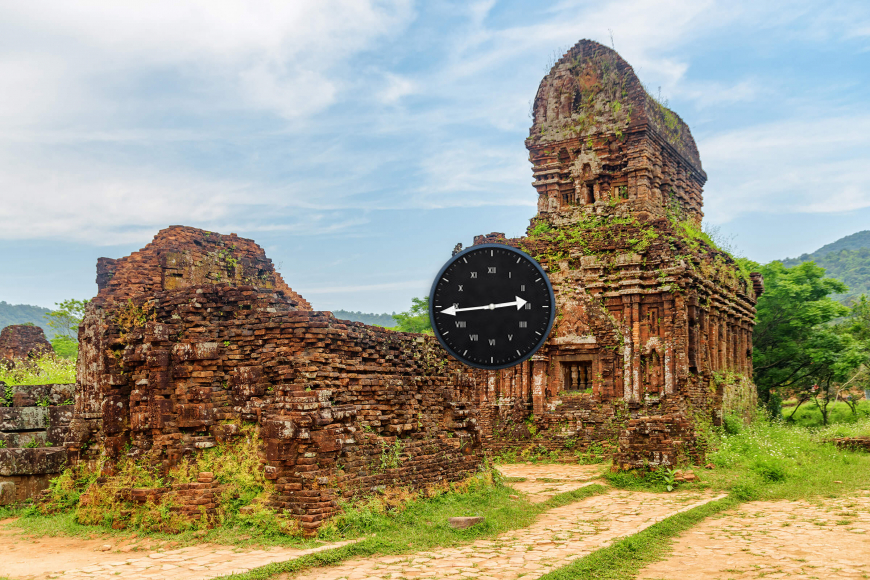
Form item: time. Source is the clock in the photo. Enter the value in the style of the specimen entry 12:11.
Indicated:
2:44
